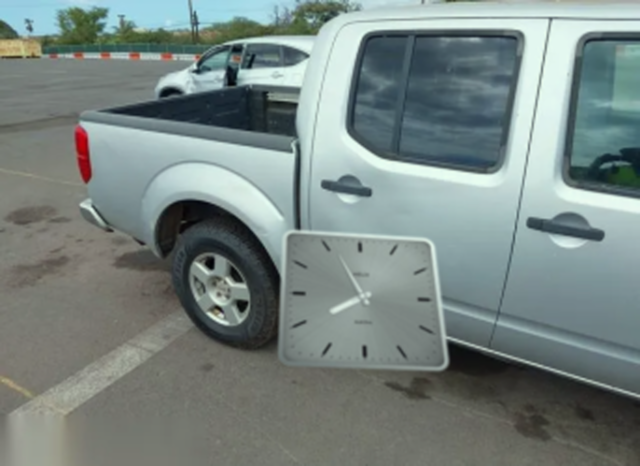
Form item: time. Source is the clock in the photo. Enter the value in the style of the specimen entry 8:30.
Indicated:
7:56
